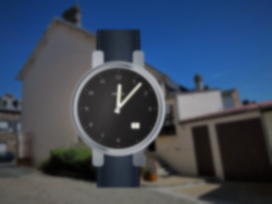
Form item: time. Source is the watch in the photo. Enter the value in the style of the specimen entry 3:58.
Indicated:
12:07
